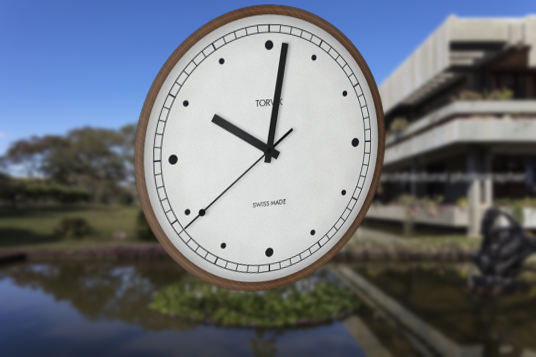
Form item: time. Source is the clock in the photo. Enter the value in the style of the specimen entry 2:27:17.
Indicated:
10:01:39
